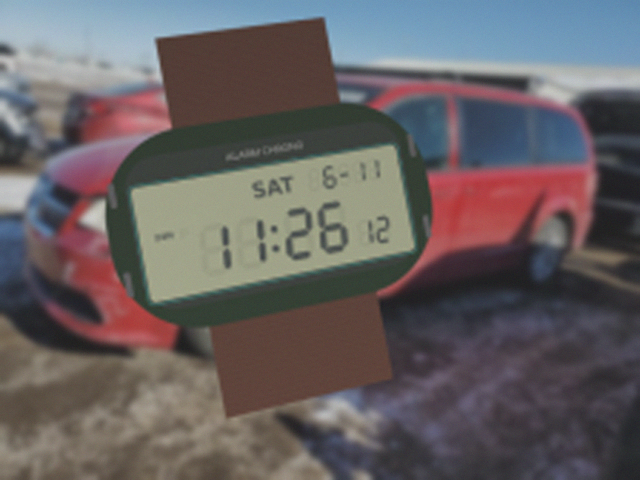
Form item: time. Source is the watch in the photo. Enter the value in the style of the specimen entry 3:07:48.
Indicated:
11:26:12
